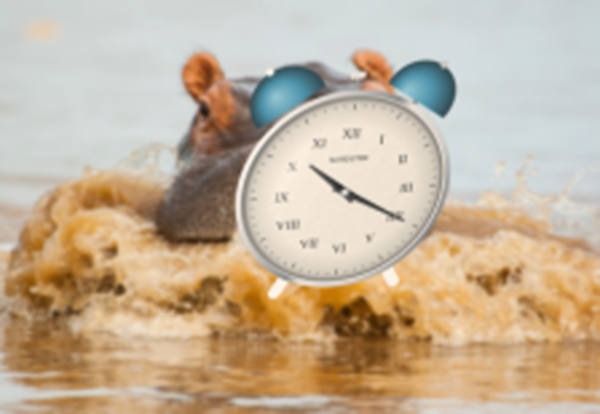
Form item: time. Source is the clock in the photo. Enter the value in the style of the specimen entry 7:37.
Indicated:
10:20
